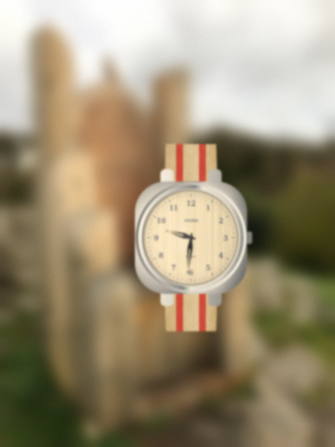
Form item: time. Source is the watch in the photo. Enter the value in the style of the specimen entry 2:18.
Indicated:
9:31
